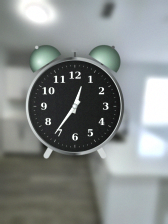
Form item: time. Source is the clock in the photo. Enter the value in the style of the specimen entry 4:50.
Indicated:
12:36
